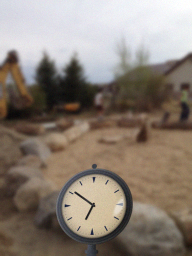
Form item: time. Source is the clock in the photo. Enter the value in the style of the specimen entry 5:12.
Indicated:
6:51
